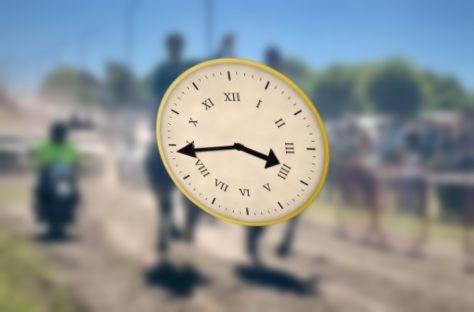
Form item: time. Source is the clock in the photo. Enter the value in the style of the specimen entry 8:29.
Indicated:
3:44
